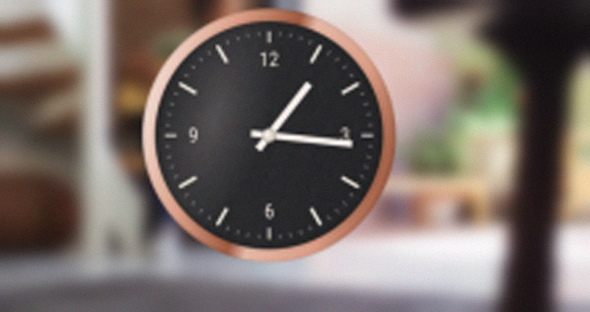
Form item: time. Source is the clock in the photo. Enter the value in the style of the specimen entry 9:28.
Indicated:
1:16
